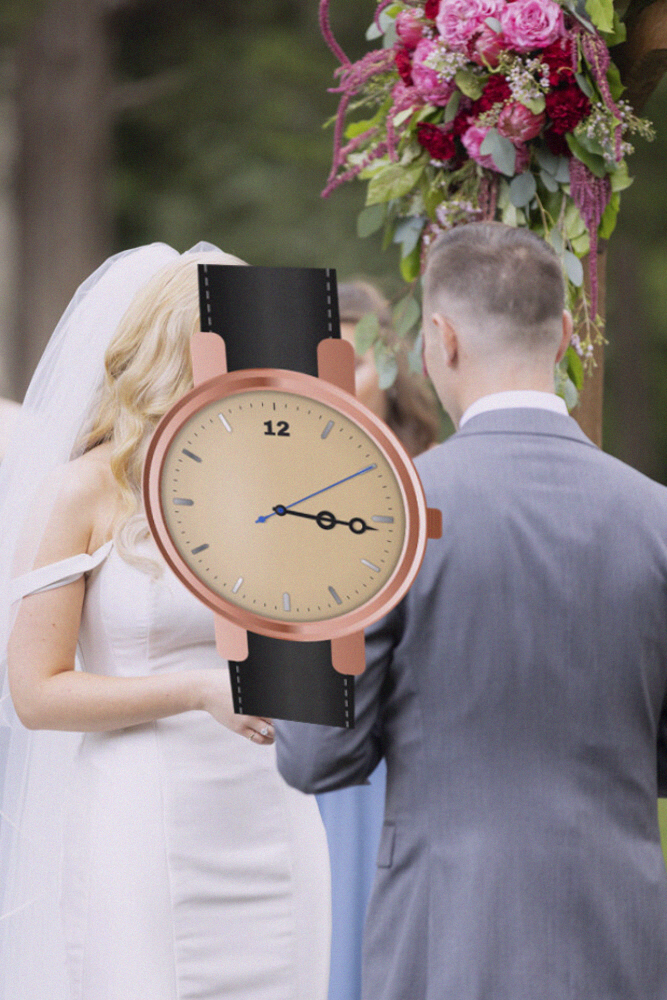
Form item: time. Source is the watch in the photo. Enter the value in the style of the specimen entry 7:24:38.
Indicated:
3:16:10
